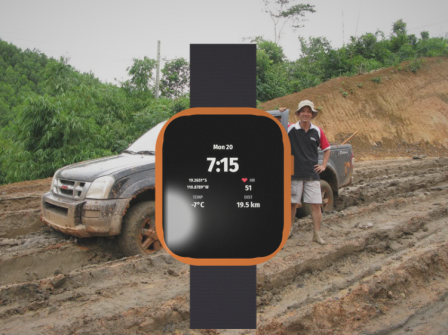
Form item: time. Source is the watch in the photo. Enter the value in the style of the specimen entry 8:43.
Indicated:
7:15
